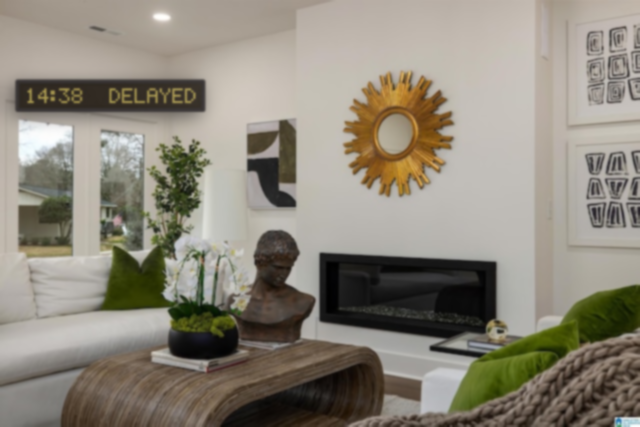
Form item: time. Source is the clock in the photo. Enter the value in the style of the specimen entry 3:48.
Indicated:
14:38
